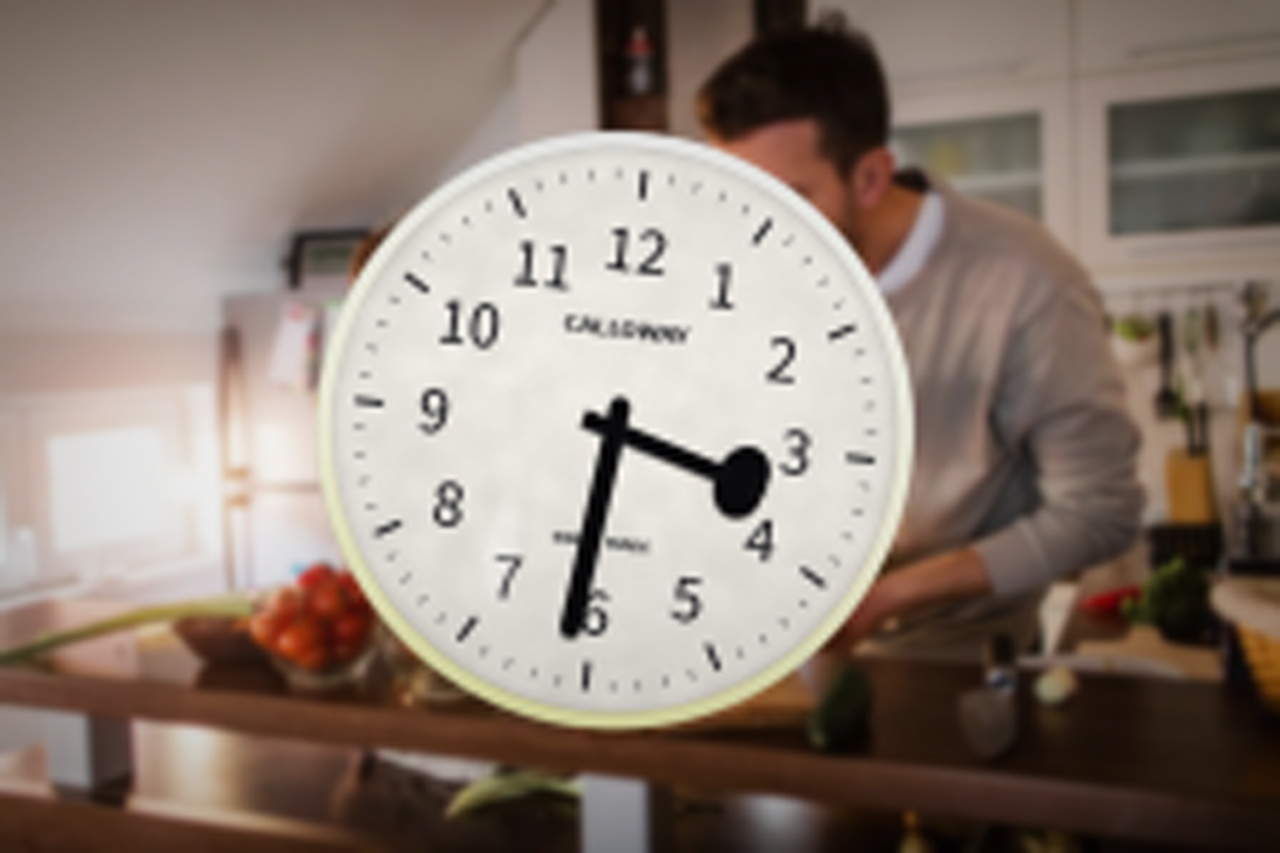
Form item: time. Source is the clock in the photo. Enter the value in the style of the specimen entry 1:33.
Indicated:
3:31
